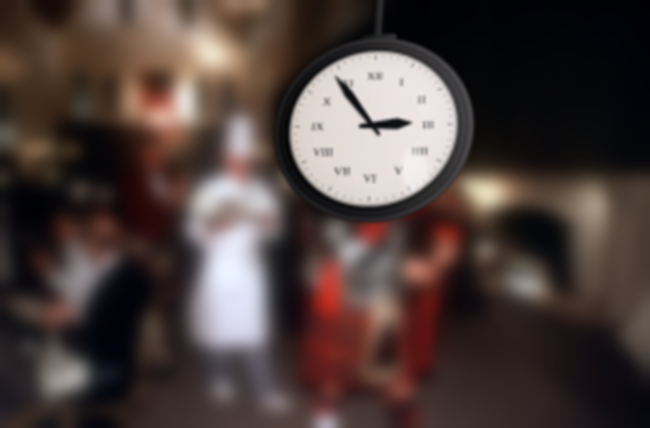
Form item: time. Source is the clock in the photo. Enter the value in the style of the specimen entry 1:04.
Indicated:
2:54
